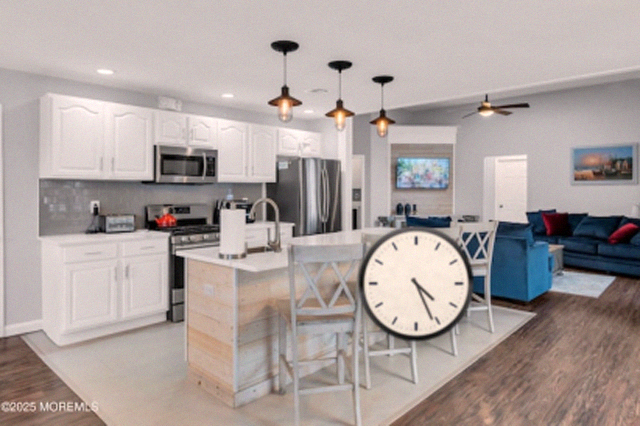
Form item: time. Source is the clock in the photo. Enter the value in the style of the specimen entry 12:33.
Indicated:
4:26
